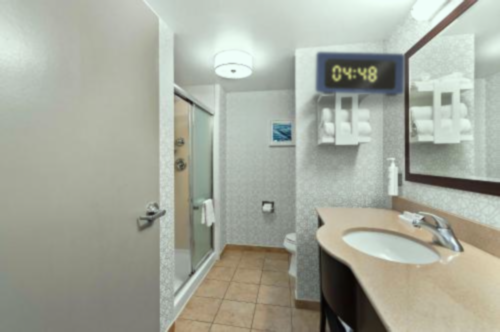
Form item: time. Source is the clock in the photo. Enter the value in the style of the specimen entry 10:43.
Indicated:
4:48
